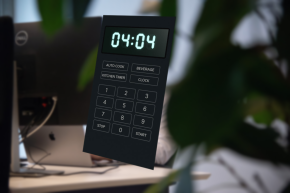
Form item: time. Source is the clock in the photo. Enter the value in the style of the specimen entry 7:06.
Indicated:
4:04
